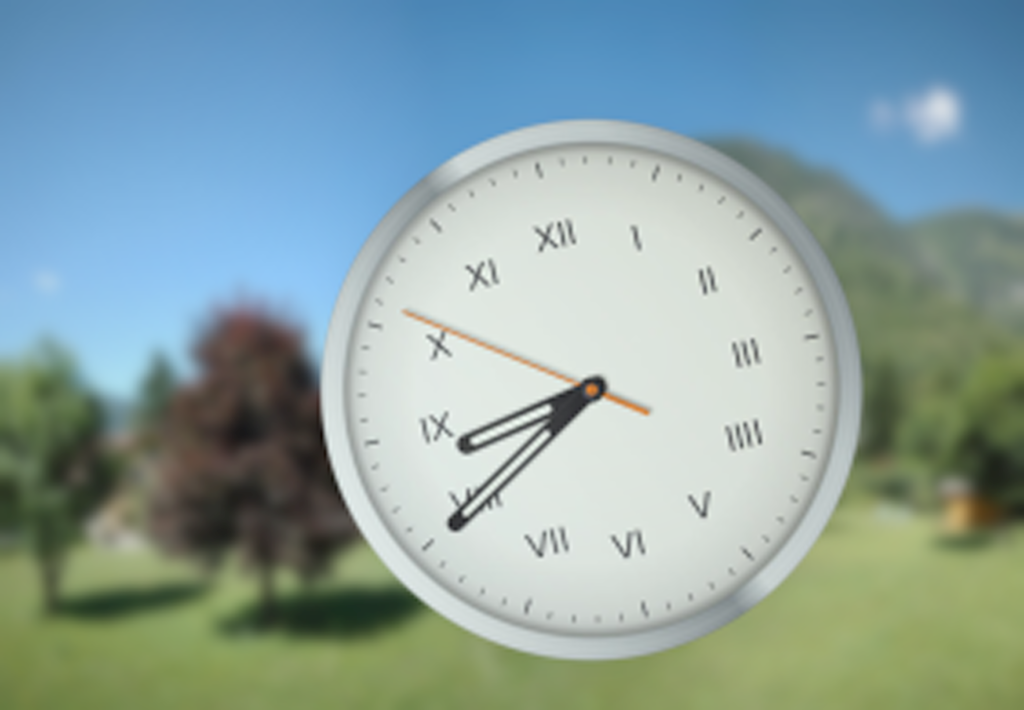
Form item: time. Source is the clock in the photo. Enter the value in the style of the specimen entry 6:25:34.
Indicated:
8:39:51
